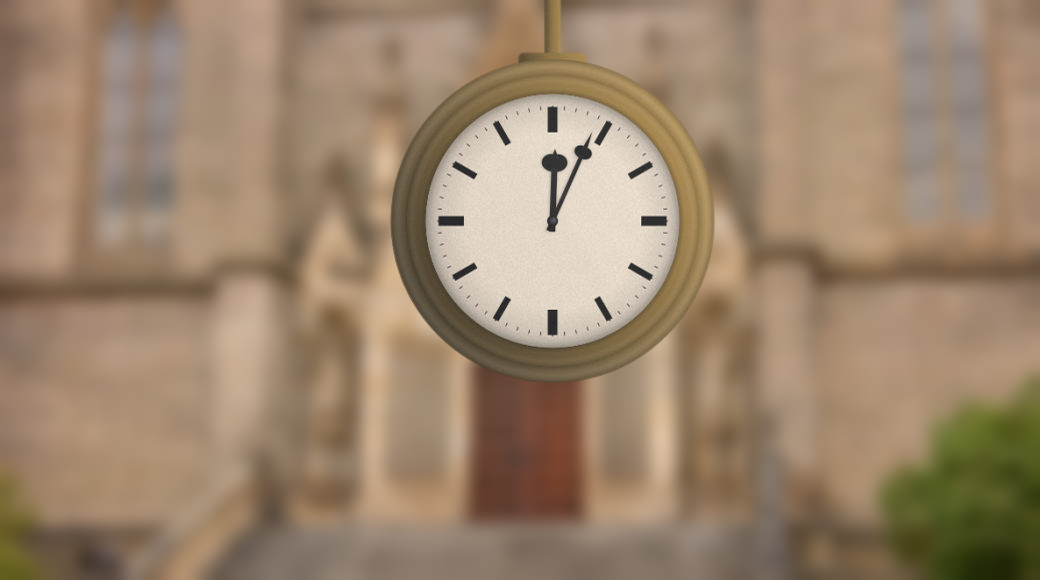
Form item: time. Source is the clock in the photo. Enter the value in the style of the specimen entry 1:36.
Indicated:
12:04
